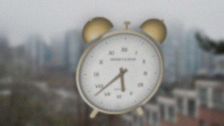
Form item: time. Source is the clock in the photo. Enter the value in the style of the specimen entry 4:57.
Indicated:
5:38
